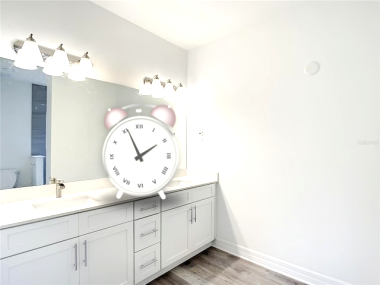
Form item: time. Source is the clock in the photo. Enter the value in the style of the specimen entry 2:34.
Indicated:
1:56
